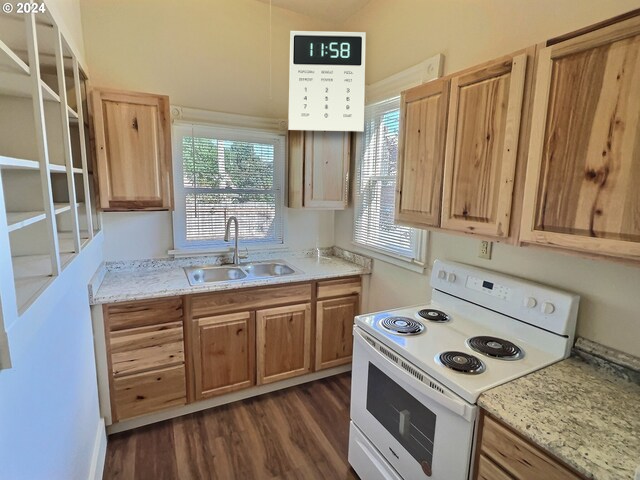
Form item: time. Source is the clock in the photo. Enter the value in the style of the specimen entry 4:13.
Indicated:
11:58
